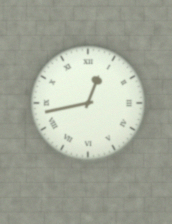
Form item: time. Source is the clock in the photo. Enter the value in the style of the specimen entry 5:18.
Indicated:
12:43
